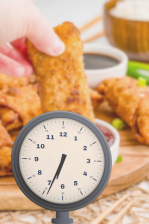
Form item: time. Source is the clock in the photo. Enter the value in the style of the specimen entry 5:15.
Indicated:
6:34
